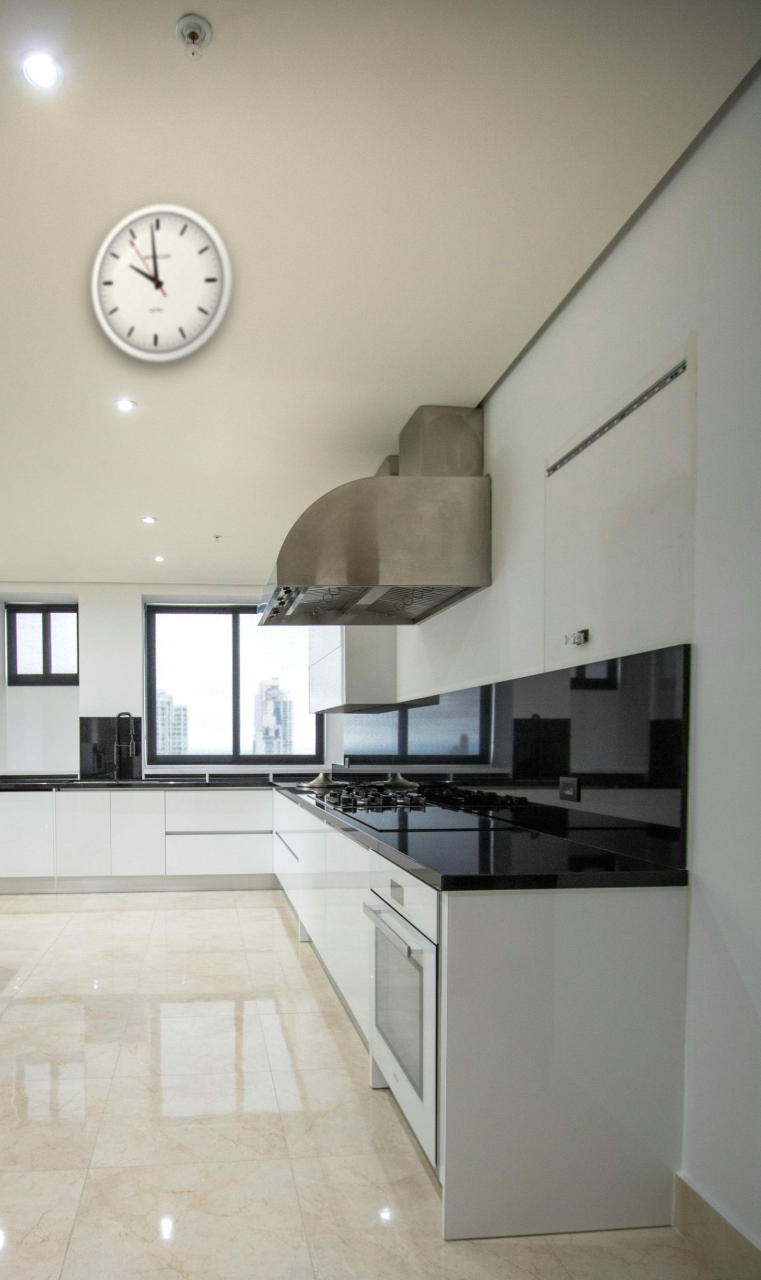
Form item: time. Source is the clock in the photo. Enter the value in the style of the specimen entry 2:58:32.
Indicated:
9:58:54
